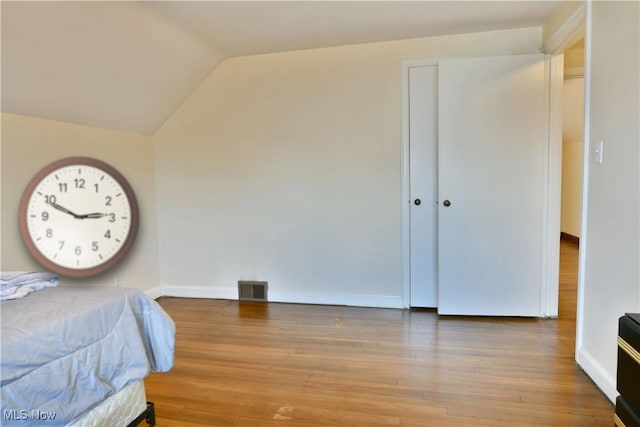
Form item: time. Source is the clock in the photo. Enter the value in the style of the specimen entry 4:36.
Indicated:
2:49
